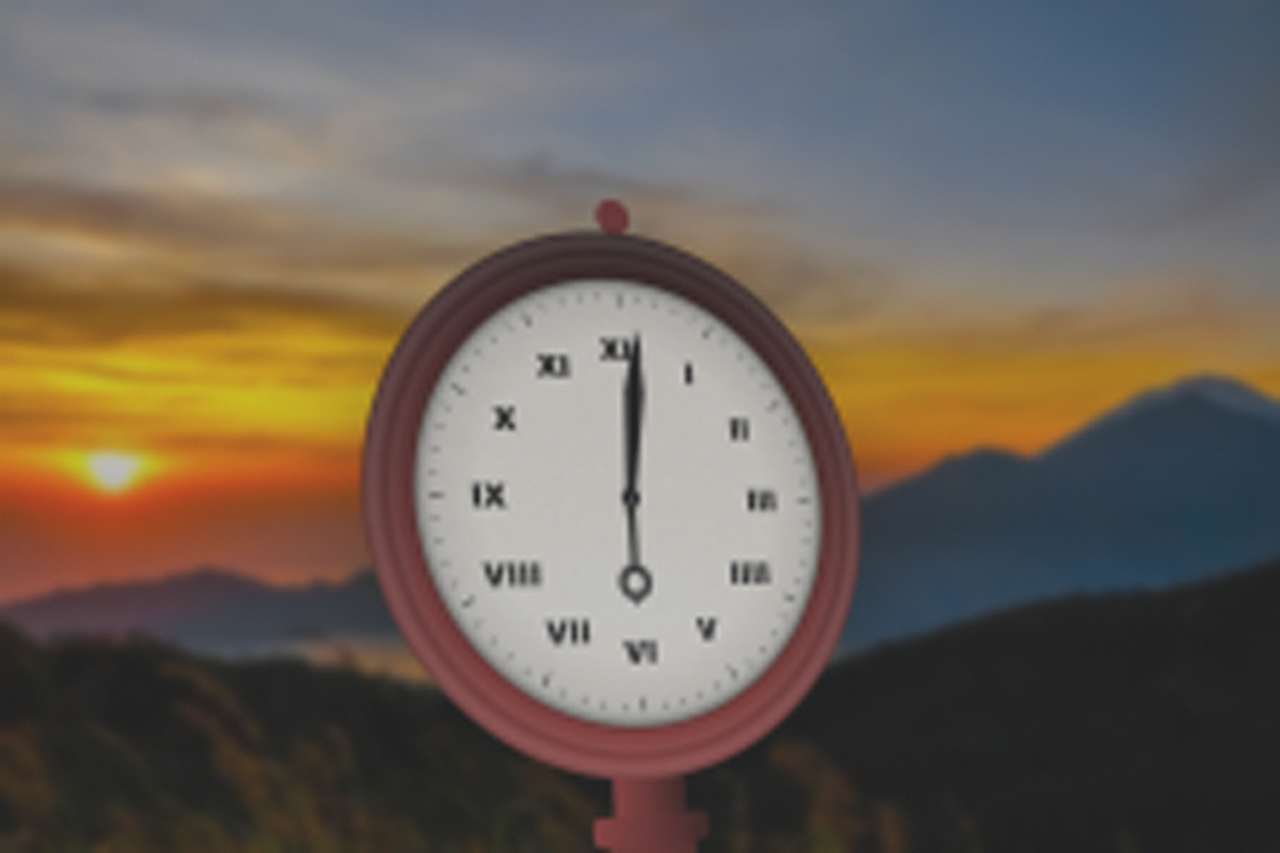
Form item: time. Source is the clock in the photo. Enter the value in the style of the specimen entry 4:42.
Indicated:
6:01
